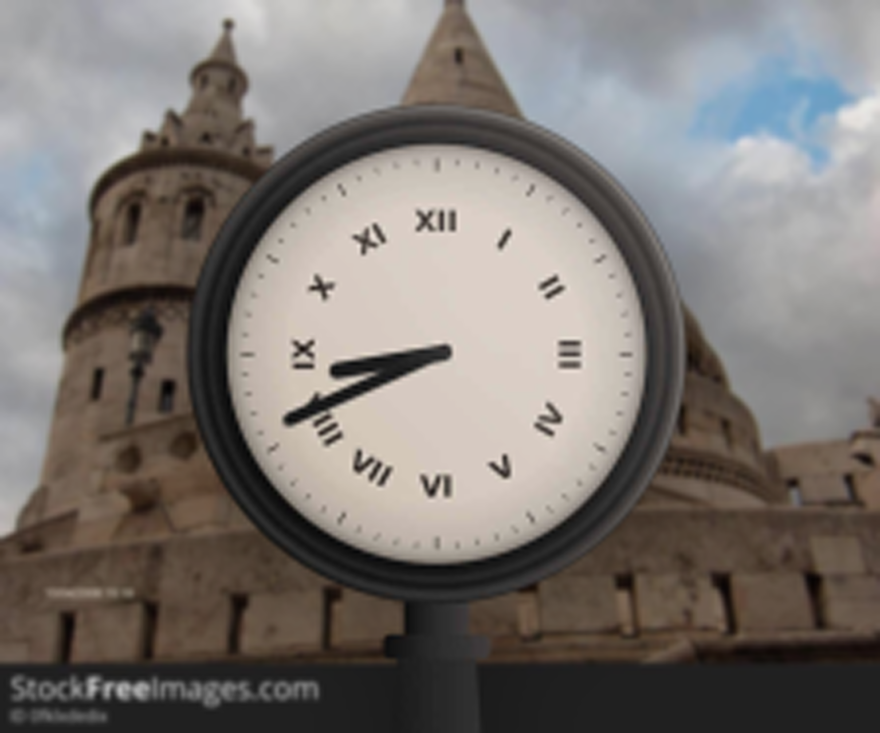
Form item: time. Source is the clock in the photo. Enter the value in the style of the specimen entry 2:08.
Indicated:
8:41
